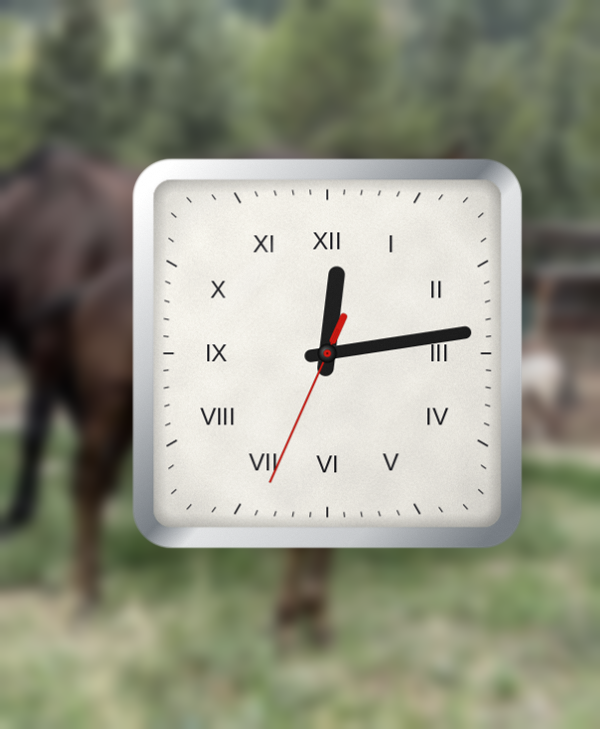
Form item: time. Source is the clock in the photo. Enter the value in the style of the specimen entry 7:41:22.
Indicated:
12:13:34
